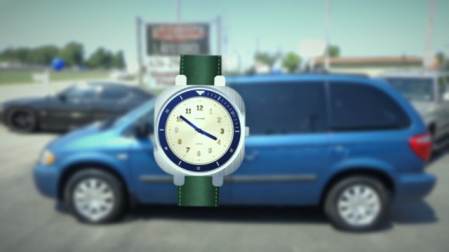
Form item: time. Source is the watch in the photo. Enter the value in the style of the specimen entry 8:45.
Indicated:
3:51
